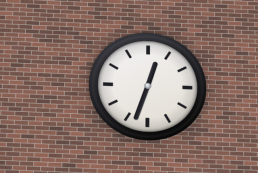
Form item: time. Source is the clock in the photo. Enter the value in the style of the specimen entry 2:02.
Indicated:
12:33
